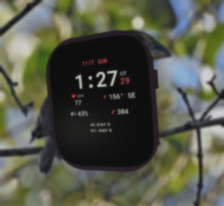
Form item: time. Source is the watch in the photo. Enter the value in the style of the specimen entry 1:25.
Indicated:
1:27
